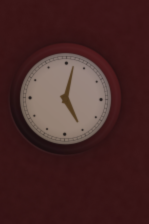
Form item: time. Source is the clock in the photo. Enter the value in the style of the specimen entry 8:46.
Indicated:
5:02
